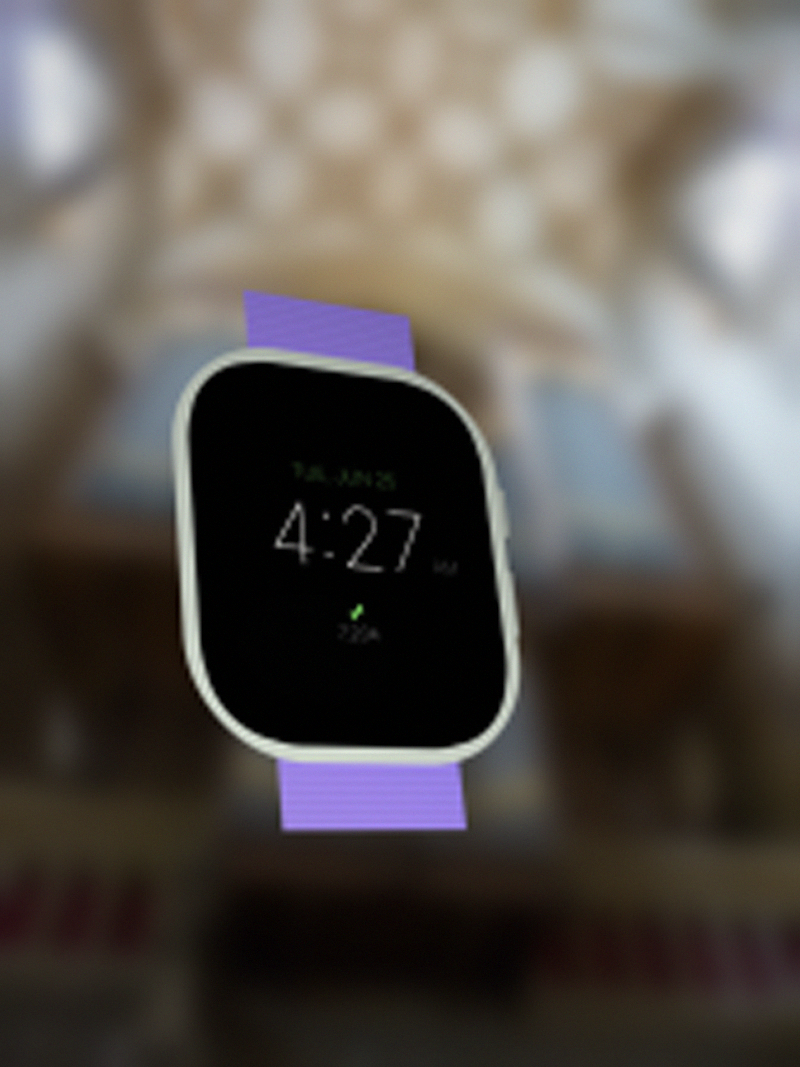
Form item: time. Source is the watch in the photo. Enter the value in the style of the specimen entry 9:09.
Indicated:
4:27
